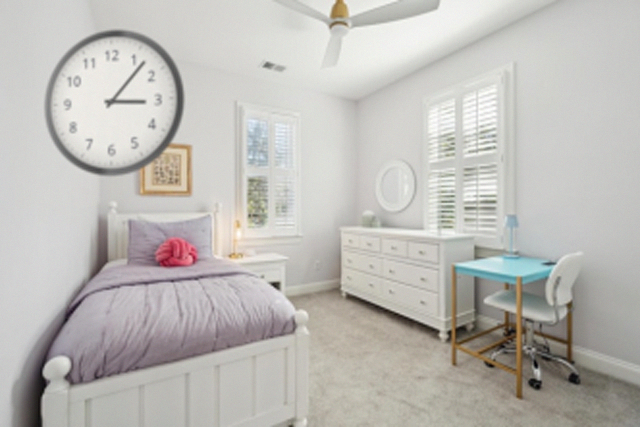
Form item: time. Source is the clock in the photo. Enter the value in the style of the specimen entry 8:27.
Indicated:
3:07
